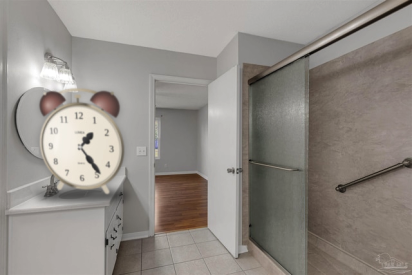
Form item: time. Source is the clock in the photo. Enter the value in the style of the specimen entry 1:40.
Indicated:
1:24
